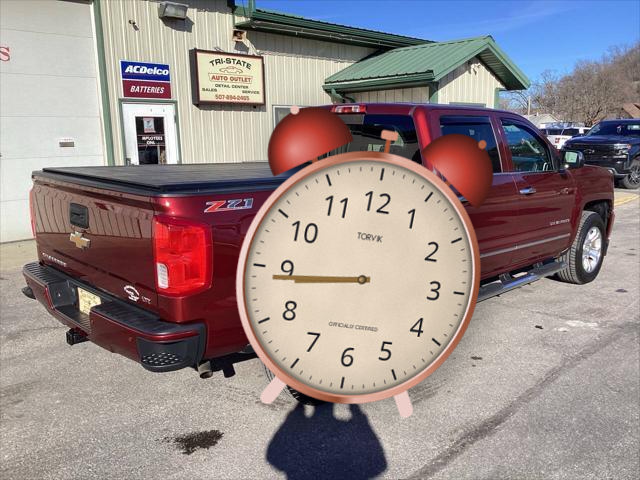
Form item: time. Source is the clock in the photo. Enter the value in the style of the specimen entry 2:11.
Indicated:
8:44
